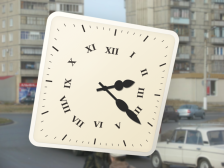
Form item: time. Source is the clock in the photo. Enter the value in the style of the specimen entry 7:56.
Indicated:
2:21
